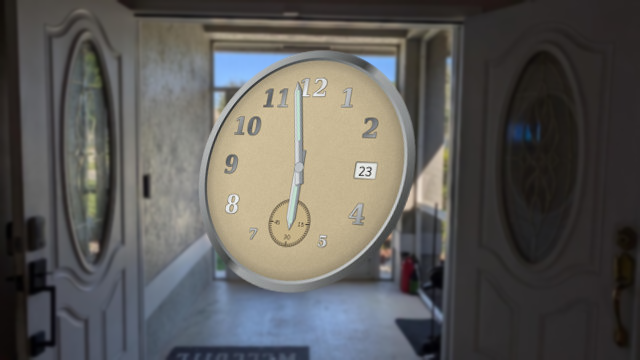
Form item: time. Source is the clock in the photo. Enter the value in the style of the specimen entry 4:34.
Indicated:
5:58
